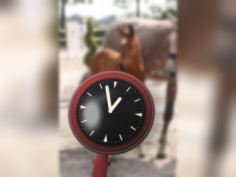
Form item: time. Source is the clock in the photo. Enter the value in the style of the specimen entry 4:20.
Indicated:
12:57
